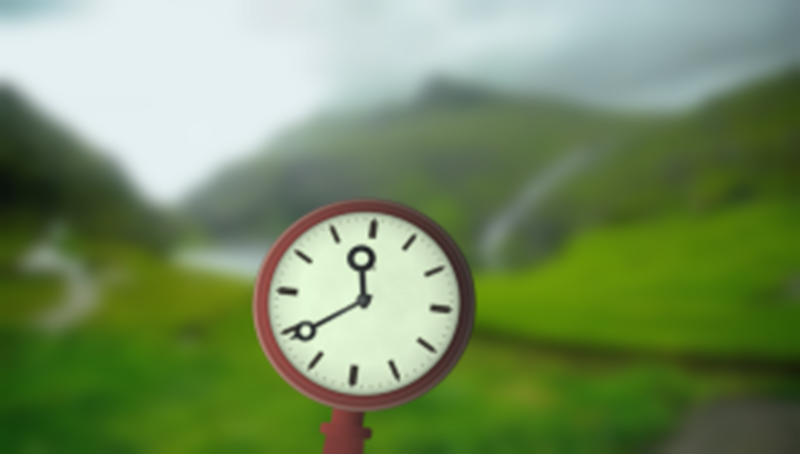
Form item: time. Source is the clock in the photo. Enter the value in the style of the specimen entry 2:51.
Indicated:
11:39
